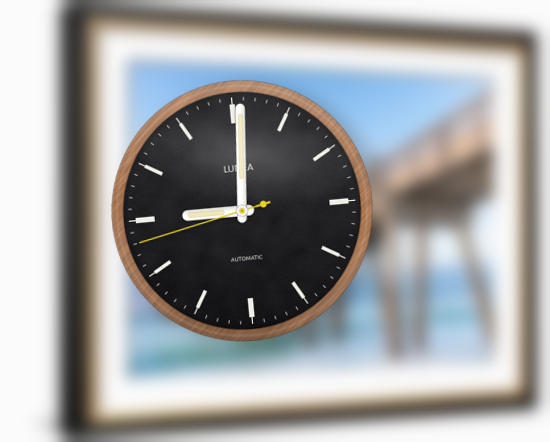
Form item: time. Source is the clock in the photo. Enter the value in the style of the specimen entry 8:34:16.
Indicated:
9:00:43
